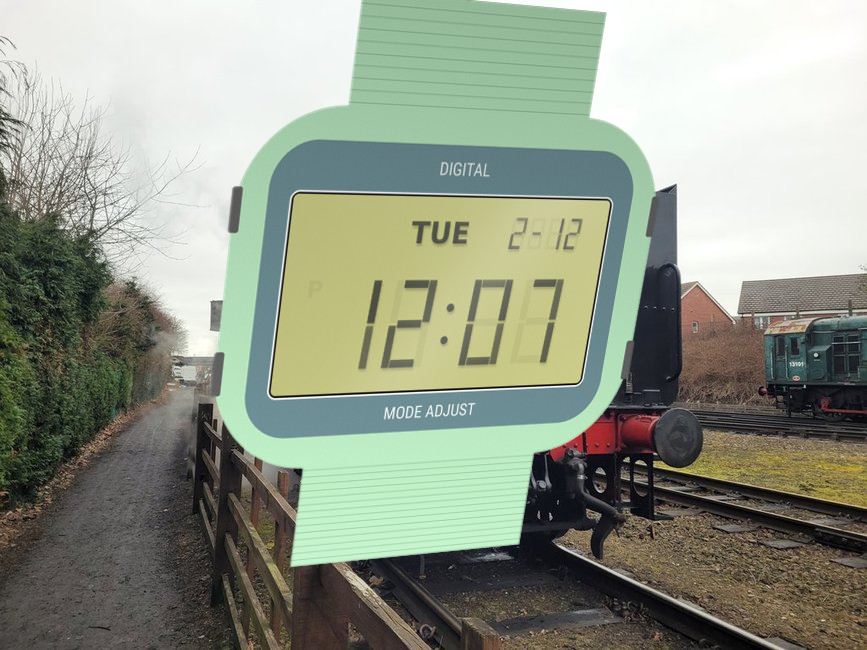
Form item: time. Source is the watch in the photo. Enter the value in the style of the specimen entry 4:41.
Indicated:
12:07
